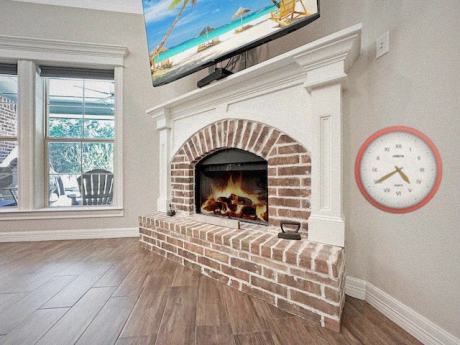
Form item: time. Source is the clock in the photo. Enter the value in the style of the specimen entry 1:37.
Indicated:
4:40
